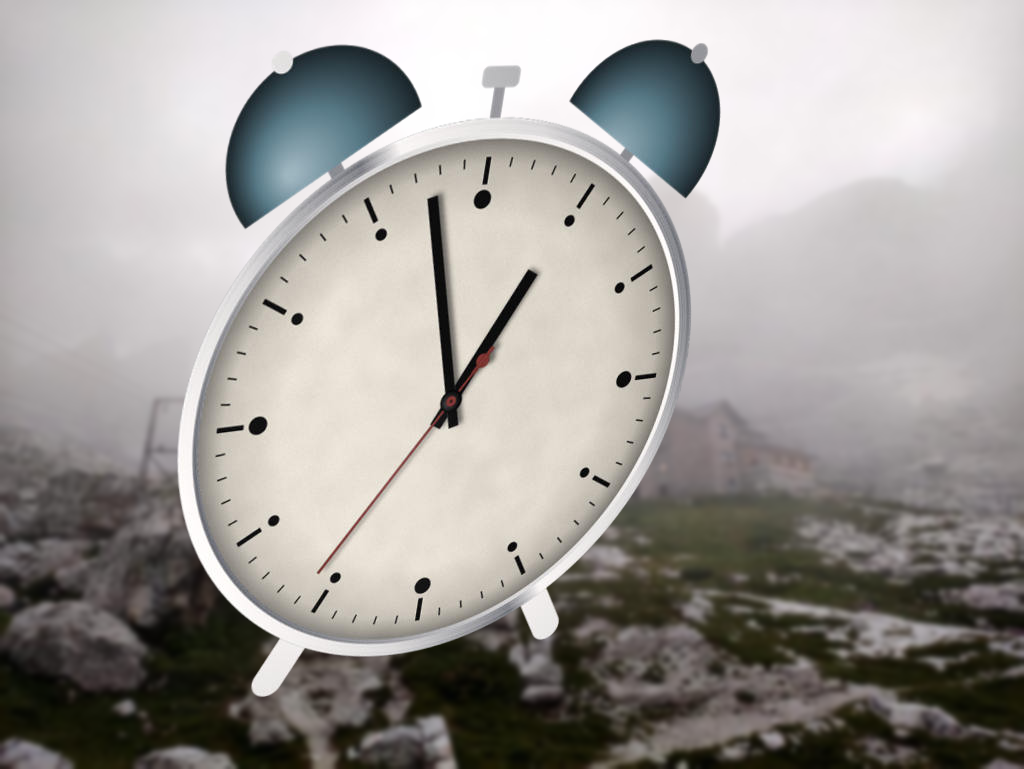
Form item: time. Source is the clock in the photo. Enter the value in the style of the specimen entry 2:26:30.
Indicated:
12:57:36
